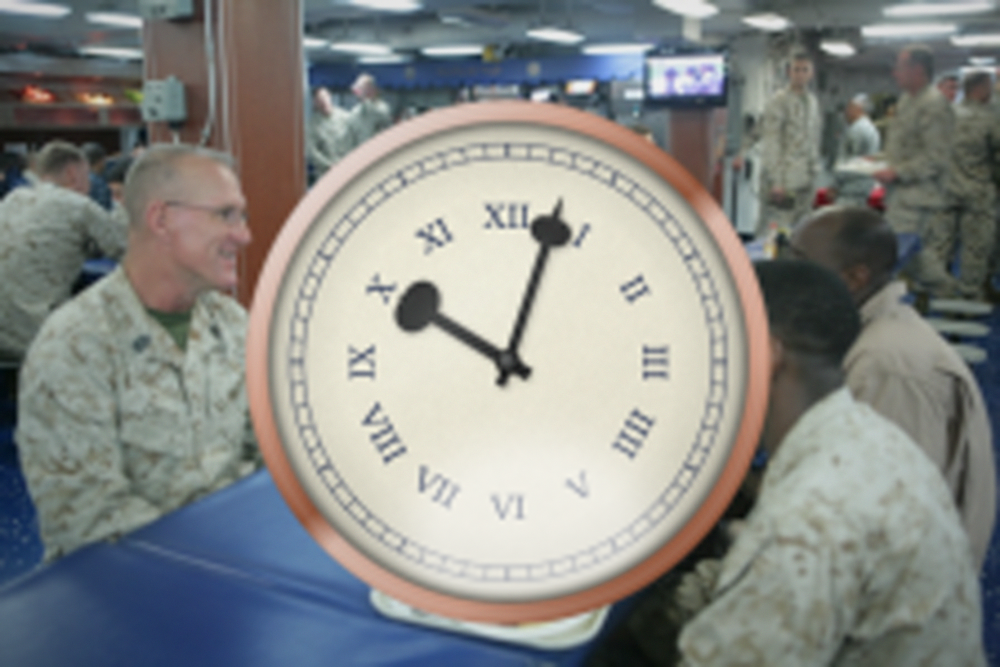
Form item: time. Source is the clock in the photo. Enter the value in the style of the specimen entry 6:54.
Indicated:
10:03
